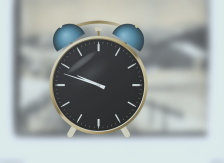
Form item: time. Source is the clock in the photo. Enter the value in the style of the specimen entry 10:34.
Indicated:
9:48
